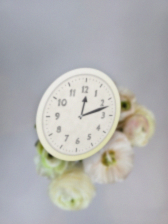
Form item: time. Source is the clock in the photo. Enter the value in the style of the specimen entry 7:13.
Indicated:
12:12
